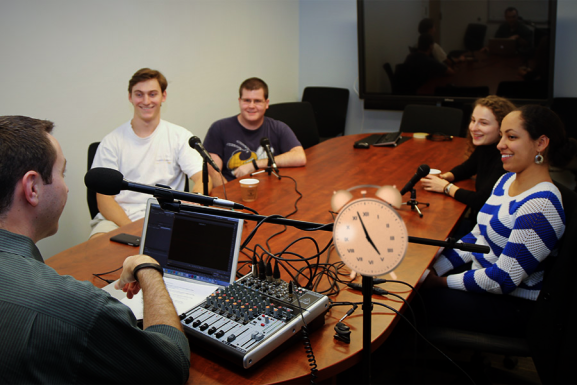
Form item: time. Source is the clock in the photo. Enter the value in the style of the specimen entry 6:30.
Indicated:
4:57
